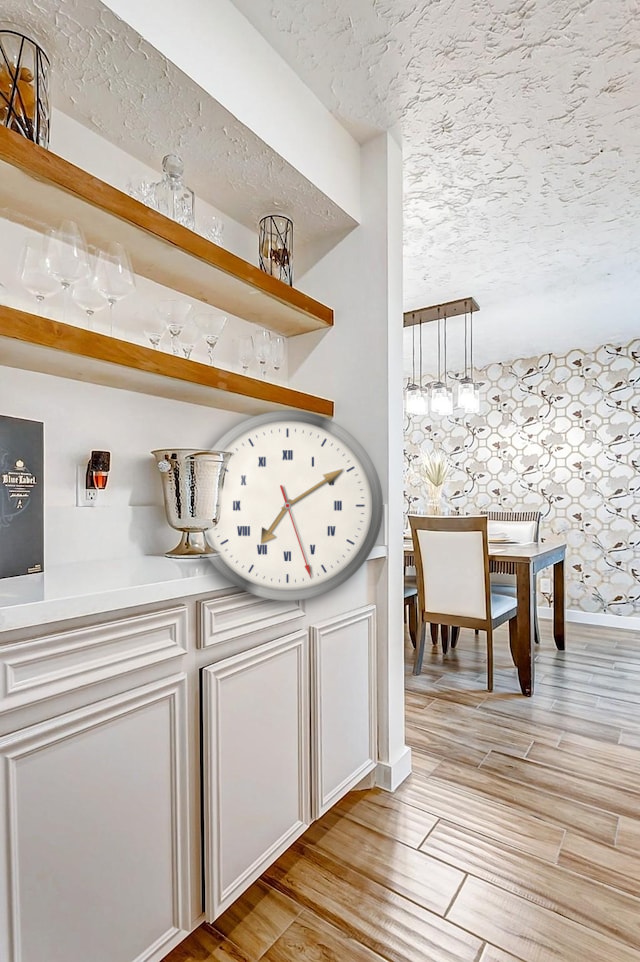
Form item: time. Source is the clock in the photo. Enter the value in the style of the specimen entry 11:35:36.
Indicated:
7:09:27
